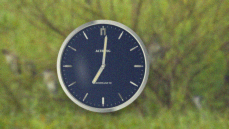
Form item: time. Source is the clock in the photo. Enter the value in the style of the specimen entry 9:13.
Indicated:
7:01
